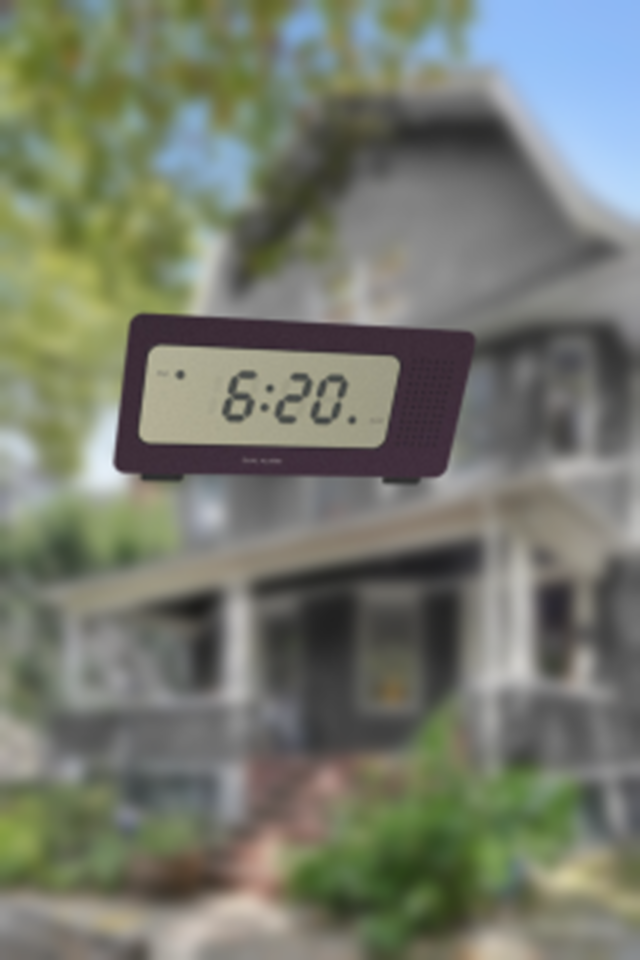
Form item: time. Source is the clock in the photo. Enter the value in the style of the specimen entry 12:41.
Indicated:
6:20
